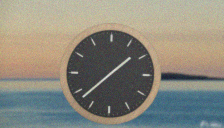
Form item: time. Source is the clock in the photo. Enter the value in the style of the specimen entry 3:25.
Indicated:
1:38
